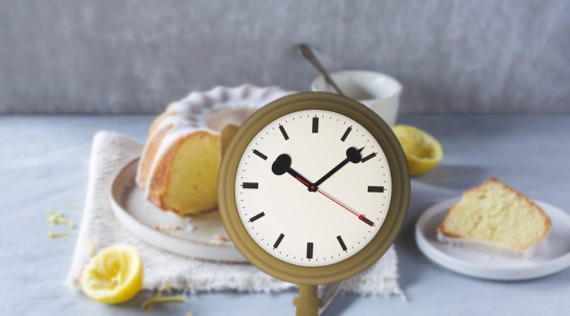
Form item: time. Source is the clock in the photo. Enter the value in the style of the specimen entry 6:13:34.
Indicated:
10:08:20
